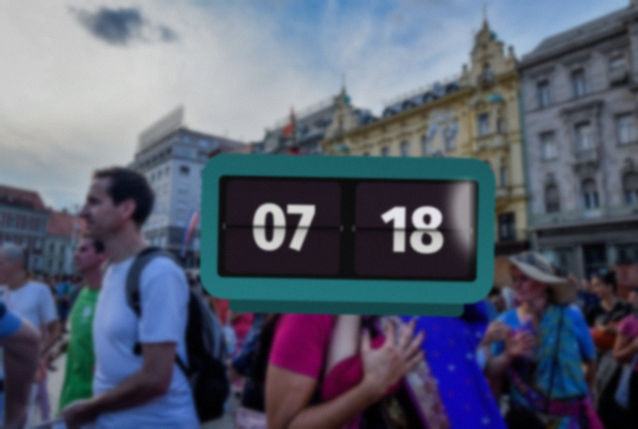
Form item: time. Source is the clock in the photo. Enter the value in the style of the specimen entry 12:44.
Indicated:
7:18
